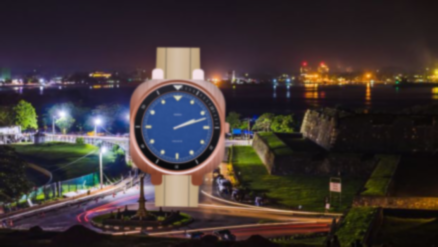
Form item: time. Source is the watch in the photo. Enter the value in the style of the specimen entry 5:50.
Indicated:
2:12
